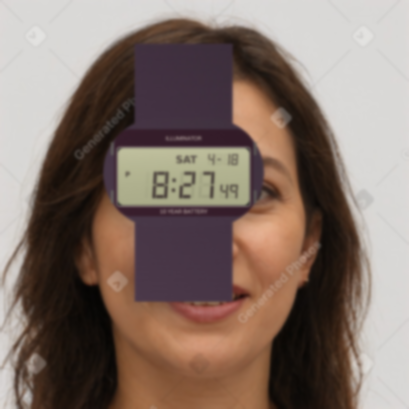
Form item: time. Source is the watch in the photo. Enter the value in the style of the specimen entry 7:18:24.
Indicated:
8:27:49
